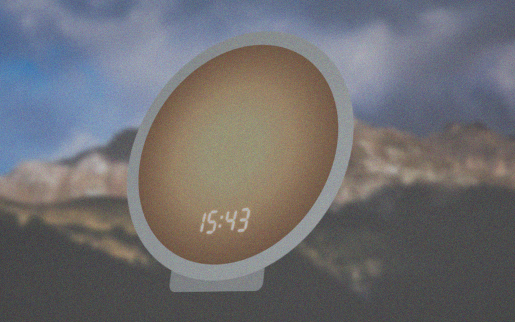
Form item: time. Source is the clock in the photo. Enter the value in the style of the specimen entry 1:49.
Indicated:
15:43
